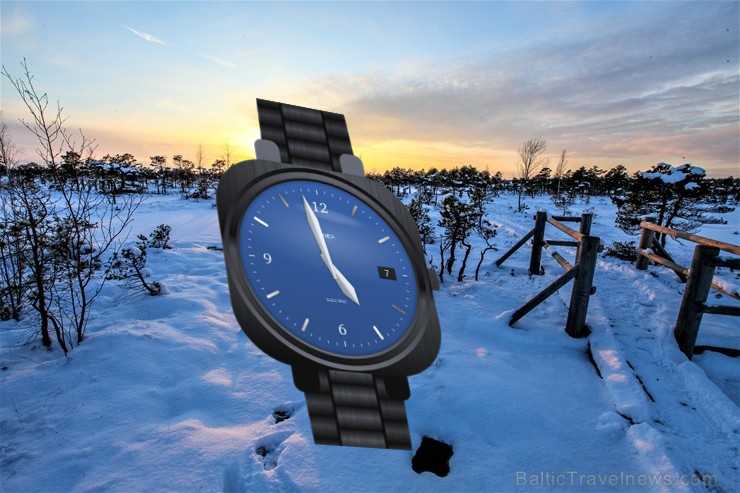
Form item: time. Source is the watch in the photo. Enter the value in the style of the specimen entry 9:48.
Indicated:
4:58
